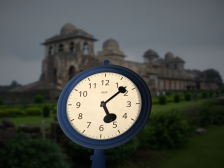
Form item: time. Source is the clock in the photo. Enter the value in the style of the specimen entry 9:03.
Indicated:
5:08
